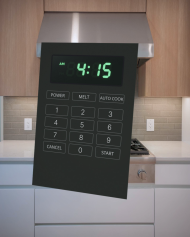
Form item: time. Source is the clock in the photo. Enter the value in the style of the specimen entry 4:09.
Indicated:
4:15
